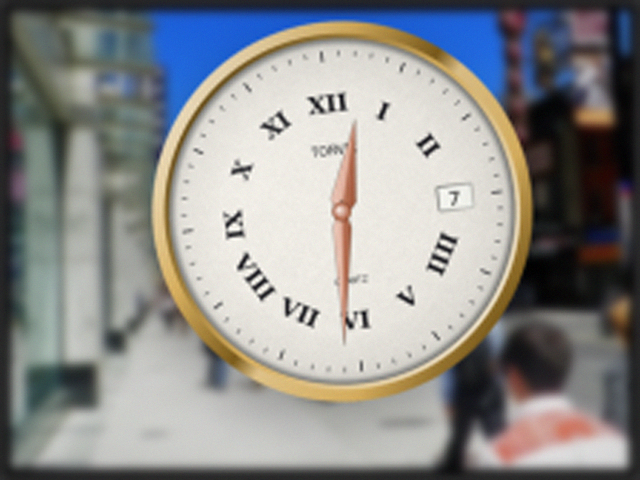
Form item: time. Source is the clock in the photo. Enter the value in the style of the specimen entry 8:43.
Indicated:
12:31
